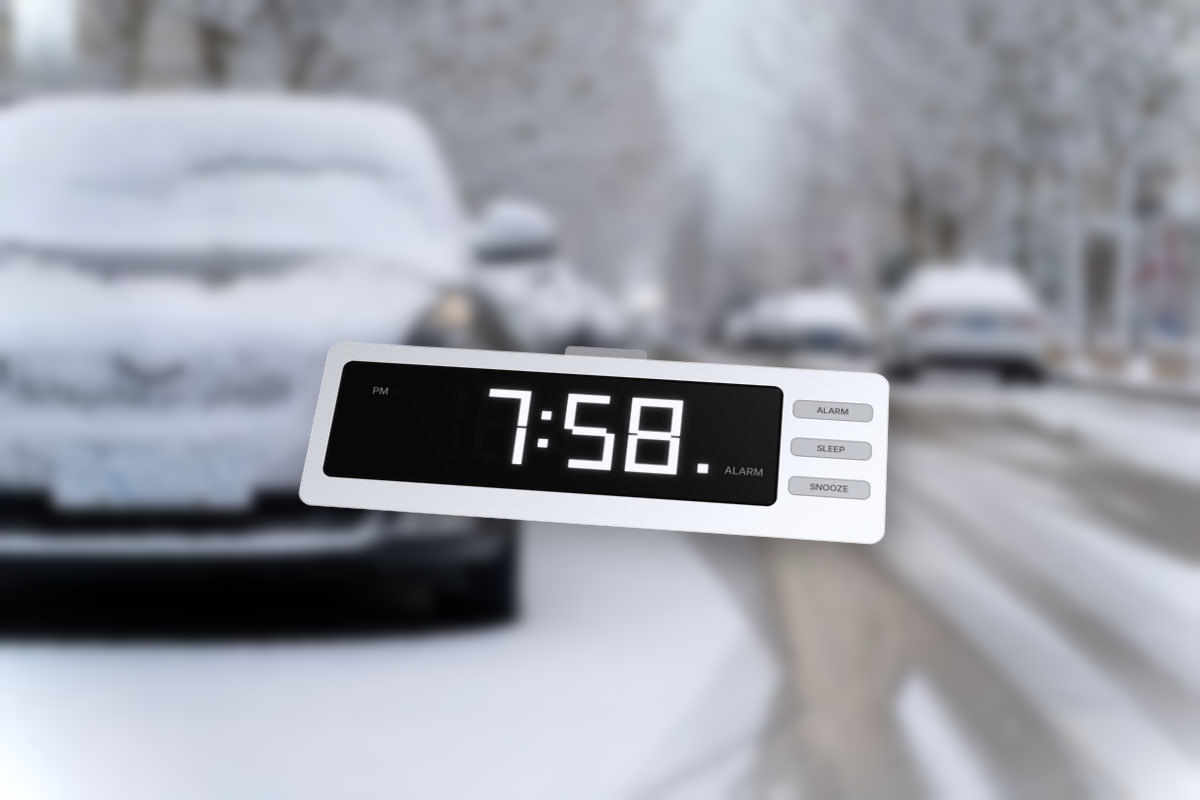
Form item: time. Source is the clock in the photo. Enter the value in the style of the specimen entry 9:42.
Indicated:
7:58
